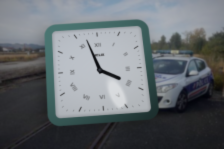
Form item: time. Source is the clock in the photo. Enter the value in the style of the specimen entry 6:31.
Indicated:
3:57
